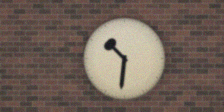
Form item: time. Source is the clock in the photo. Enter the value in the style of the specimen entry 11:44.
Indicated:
10:31
